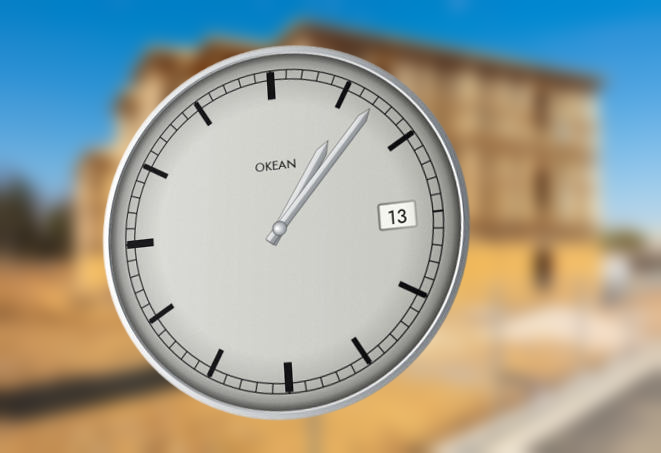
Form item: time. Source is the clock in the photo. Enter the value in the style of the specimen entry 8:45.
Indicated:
1:07
